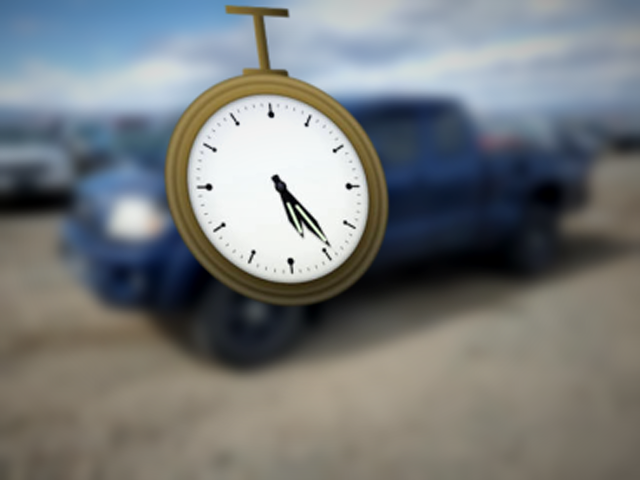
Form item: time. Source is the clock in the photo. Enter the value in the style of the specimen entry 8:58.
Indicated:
5:24
